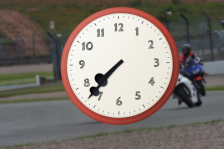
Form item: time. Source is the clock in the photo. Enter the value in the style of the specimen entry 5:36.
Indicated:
7:37
